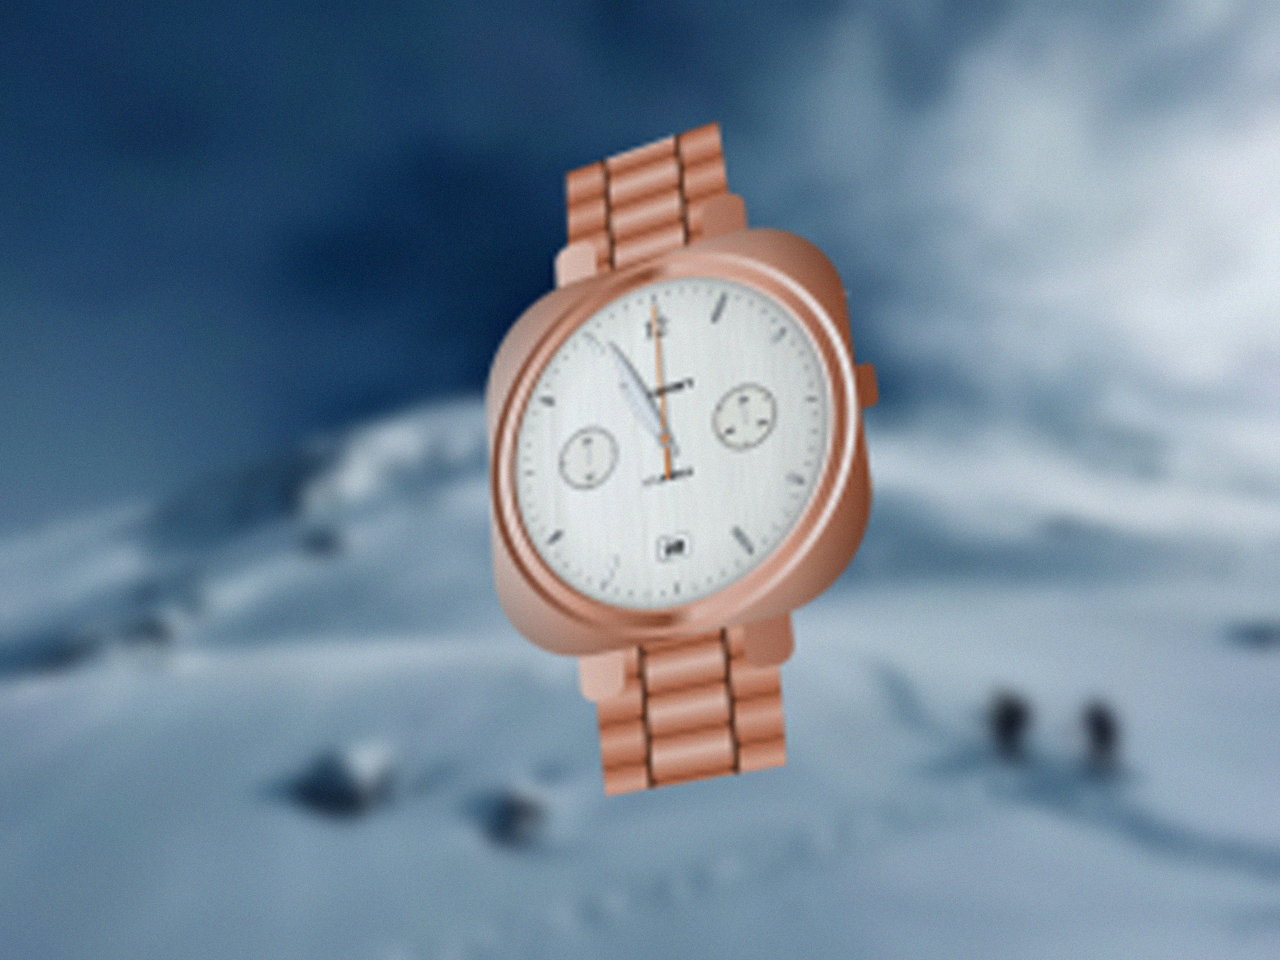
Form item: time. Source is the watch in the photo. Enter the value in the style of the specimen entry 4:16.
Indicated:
10:56
